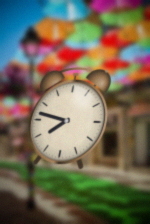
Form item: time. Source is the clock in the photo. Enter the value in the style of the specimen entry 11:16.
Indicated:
7:47
